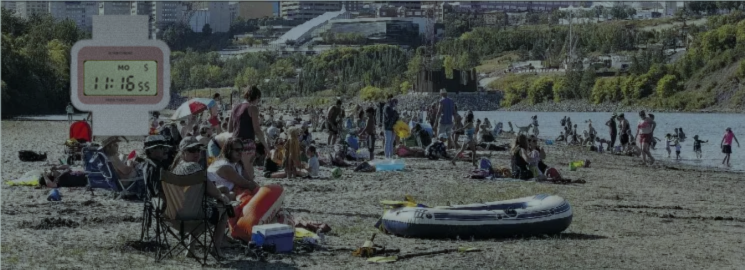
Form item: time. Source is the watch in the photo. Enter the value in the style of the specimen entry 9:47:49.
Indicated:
11:16:55
